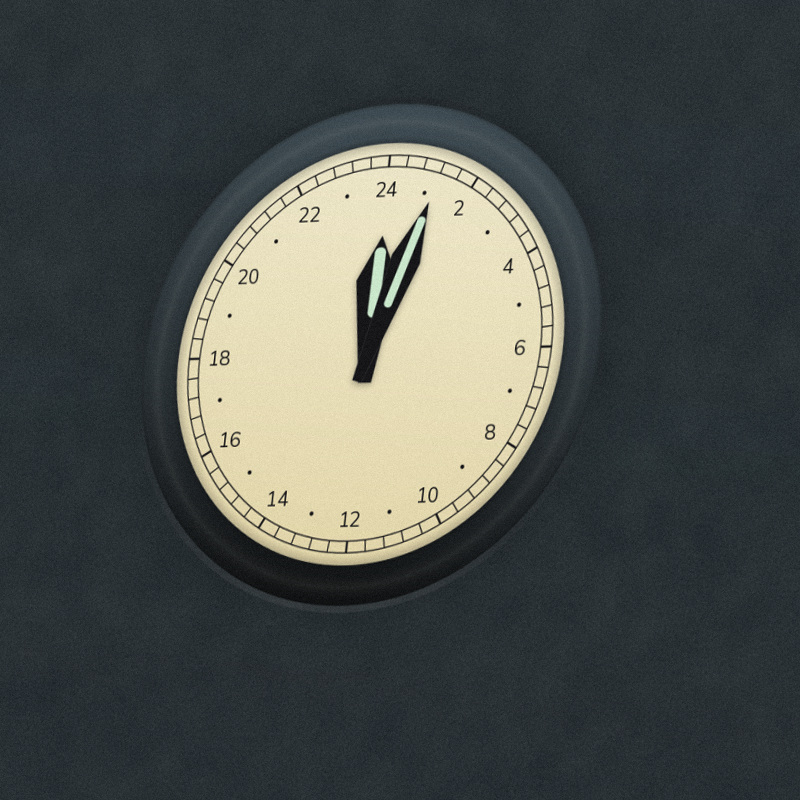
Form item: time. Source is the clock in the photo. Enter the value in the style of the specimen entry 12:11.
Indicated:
0:03
